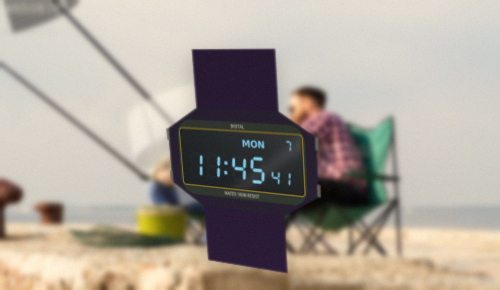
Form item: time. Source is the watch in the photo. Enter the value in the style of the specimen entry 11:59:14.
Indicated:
11:45:41
